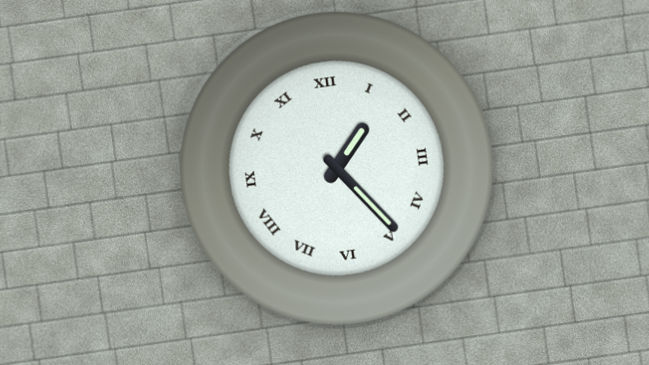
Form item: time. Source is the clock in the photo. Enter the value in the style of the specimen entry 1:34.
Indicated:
1:24
